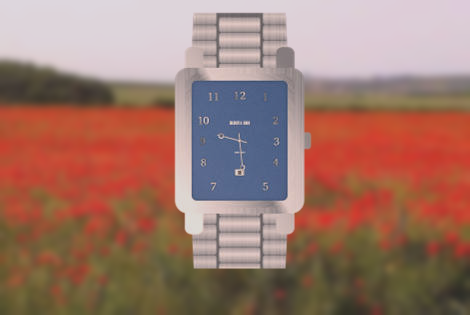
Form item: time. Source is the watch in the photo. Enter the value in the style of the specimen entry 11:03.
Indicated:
9:29
